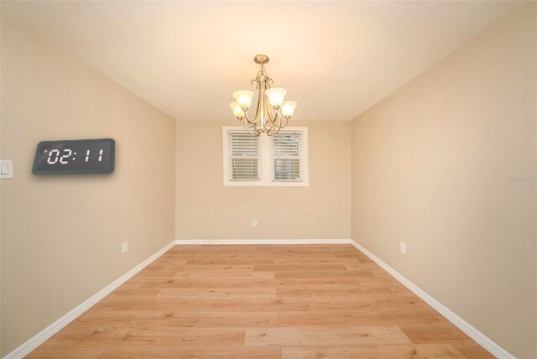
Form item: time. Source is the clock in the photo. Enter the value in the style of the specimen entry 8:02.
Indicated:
2:11
